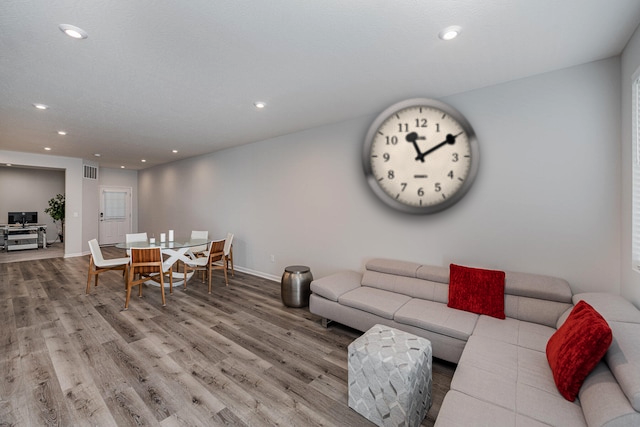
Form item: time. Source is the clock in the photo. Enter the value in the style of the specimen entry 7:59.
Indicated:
11:10
